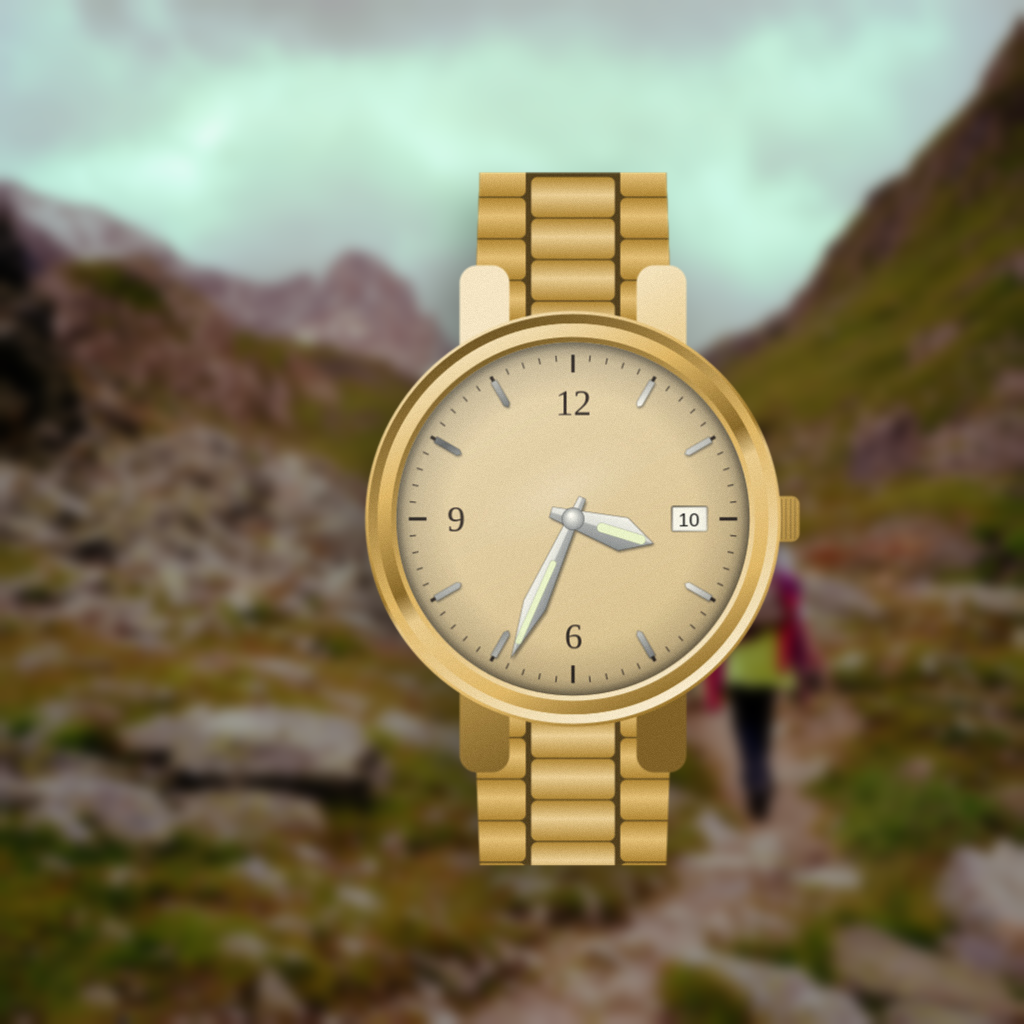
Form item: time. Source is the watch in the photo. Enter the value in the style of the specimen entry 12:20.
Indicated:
3:34
